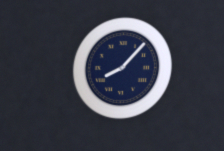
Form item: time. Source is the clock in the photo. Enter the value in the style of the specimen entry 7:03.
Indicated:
8:07
